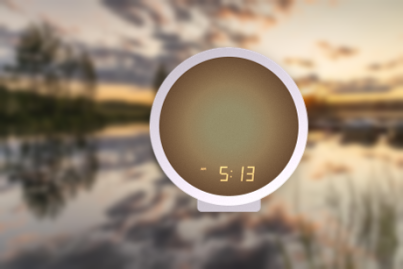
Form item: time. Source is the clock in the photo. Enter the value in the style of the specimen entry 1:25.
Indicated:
5:13
